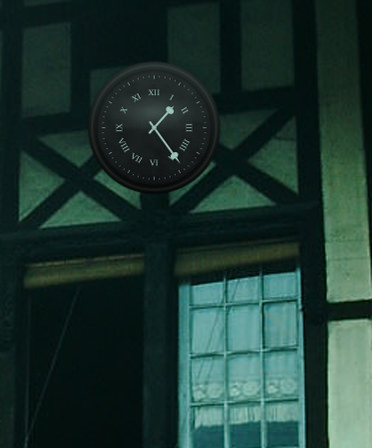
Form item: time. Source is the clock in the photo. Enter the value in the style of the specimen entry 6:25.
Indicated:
1:24
